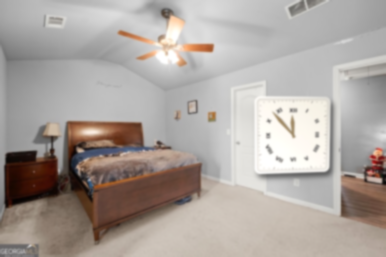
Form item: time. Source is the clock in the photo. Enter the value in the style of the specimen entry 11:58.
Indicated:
11:53
